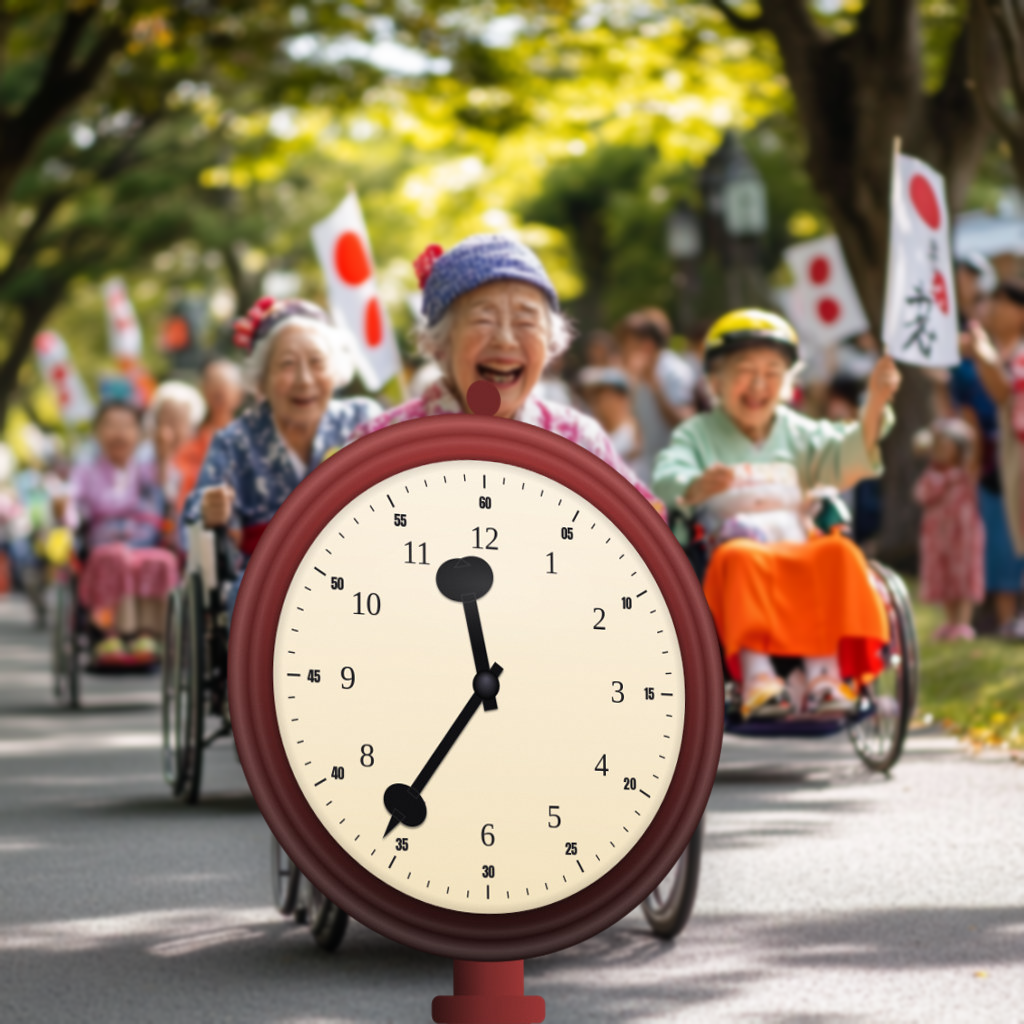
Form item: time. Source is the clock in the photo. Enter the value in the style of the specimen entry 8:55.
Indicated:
11:36
